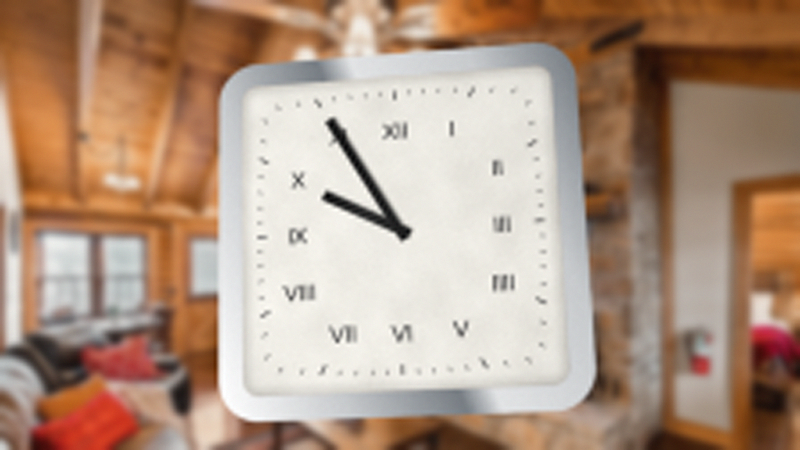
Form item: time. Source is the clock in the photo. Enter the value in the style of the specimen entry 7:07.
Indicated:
9:55
